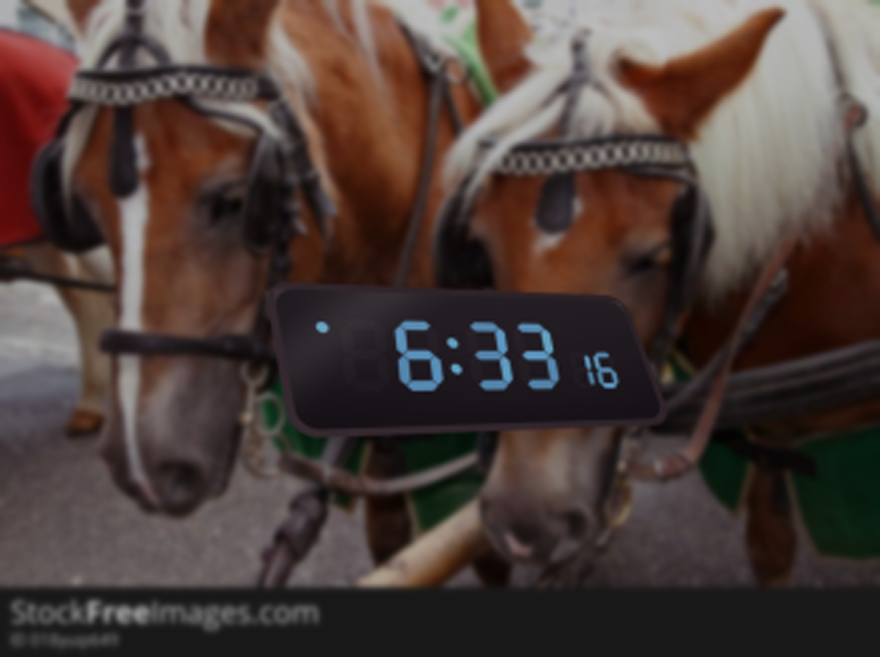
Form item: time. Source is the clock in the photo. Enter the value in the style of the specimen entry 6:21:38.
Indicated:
6:33:16
